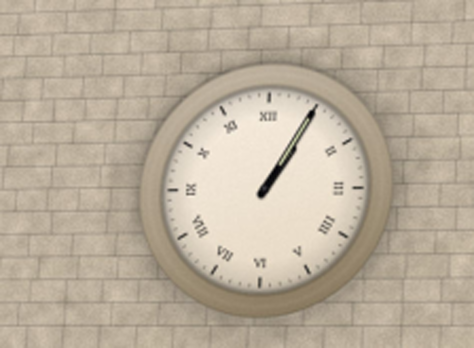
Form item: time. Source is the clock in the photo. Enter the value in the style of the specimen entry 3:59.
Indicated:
1:05
